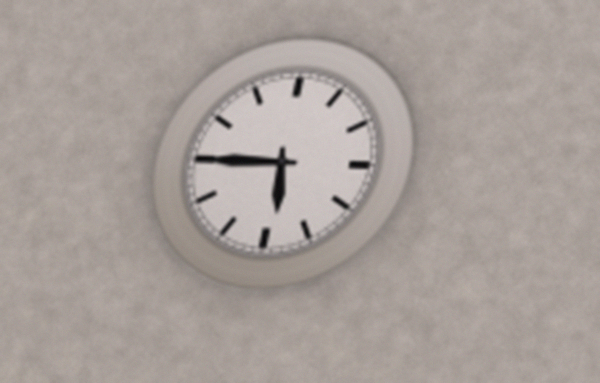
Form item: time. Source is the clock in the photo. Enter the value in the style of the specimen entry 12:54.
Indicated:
5:45
